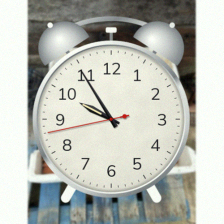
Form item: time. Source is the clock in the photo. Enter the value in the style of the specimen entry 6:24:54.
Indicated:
9:54:43
